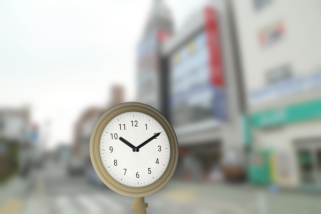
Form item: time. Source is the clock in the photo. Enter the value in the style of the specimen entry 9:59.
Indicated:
10:10
